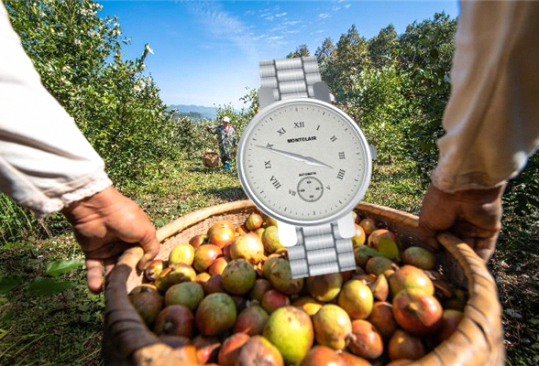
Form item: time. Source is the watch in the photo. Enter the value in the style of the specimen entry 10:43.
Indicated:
3:49
